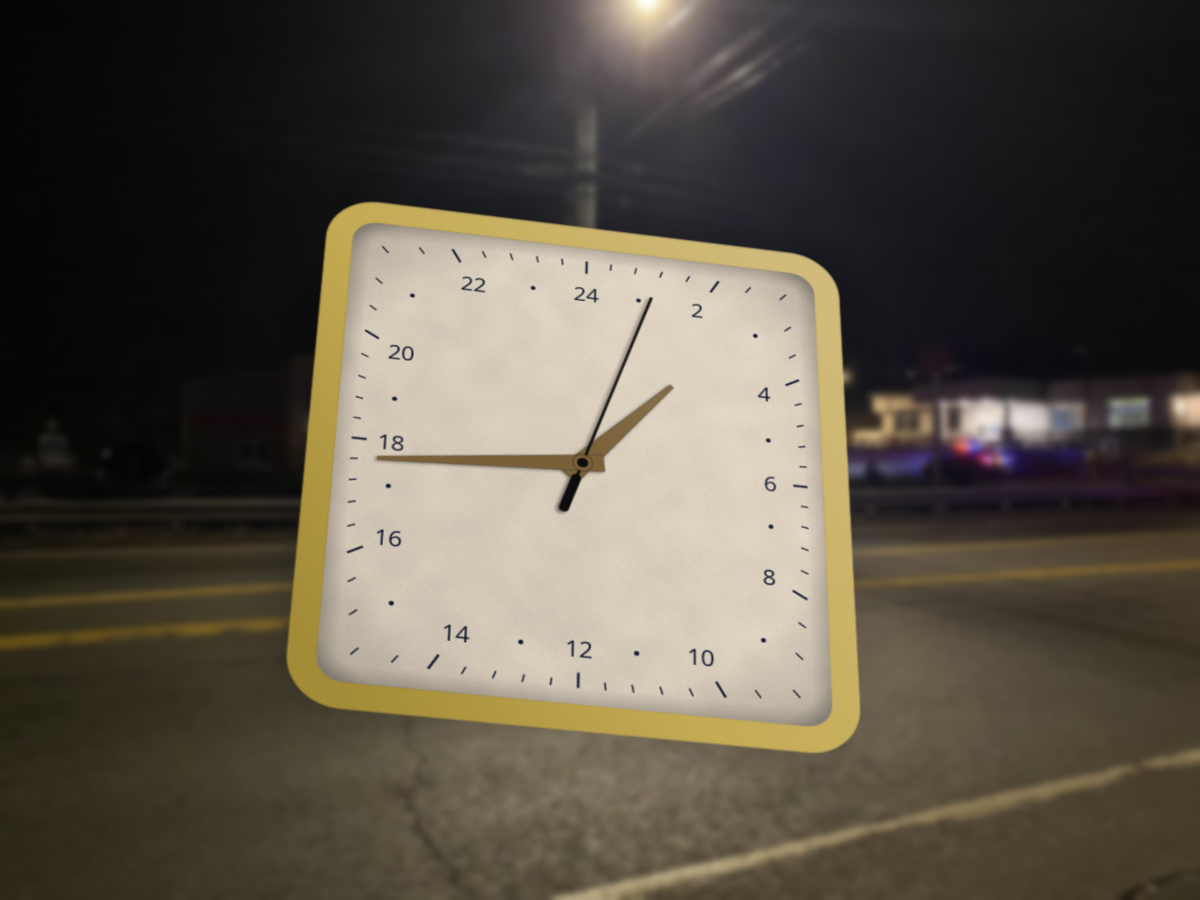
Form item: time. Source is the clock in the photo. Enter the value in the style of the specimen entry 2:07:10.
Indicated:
2:44:03
